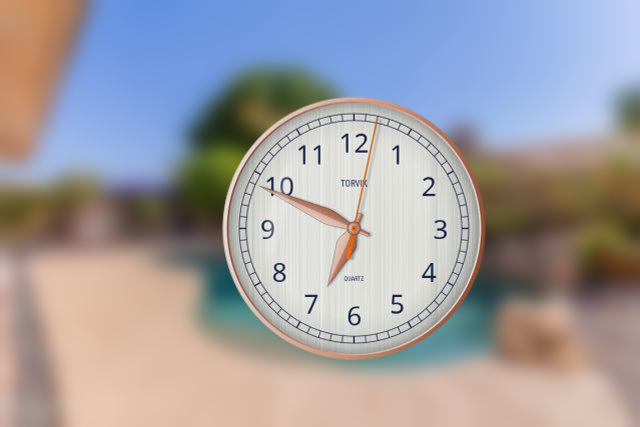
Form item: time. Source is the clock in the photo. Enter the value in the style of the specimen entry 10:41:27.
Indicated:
6:49:02
